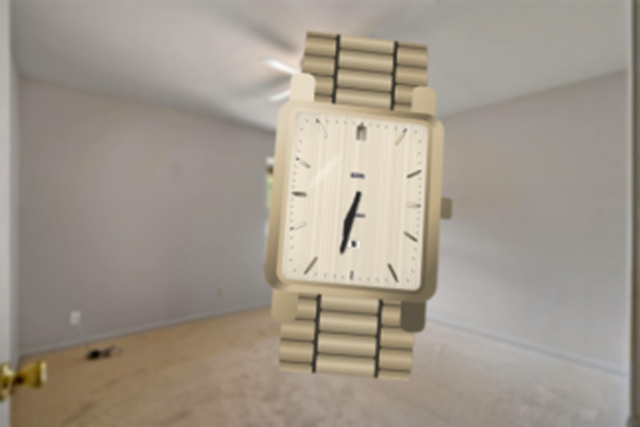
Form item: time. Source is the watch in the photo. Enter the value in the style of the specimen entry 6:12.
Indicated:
6:32
